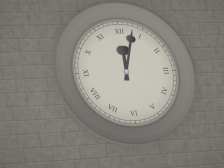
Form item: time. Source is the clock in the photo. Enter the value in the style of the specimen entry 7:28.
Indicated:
12:03
